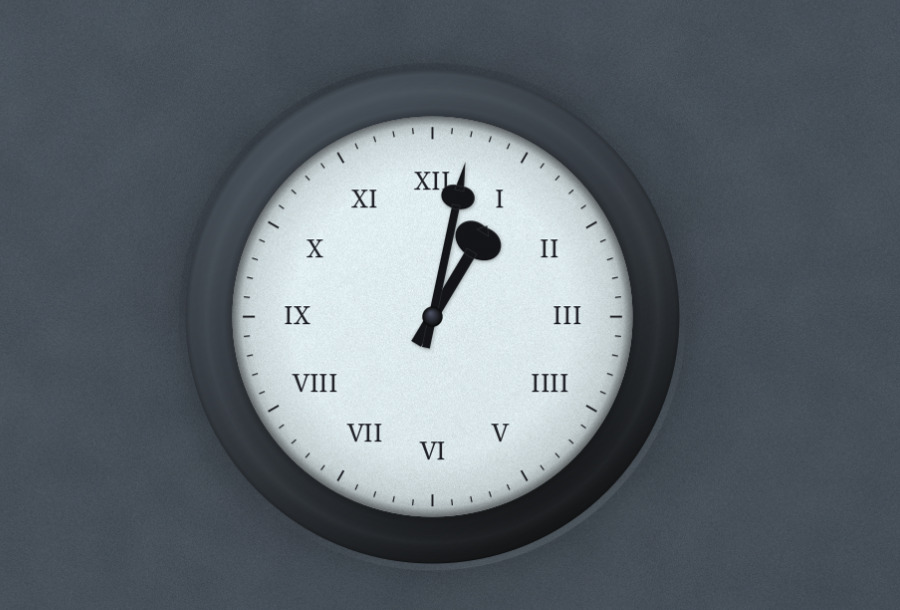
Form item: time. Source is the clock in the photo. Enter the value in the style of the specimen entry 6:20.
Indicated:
1:02
